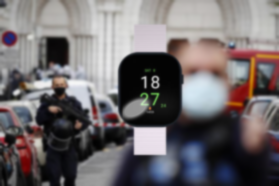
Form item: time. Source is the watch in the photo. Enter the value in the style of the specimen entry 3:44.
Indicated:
18:27
